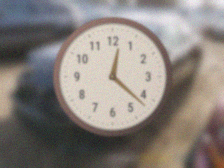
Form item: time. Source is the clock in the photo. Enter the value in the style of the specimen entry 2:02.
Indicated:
12:22
